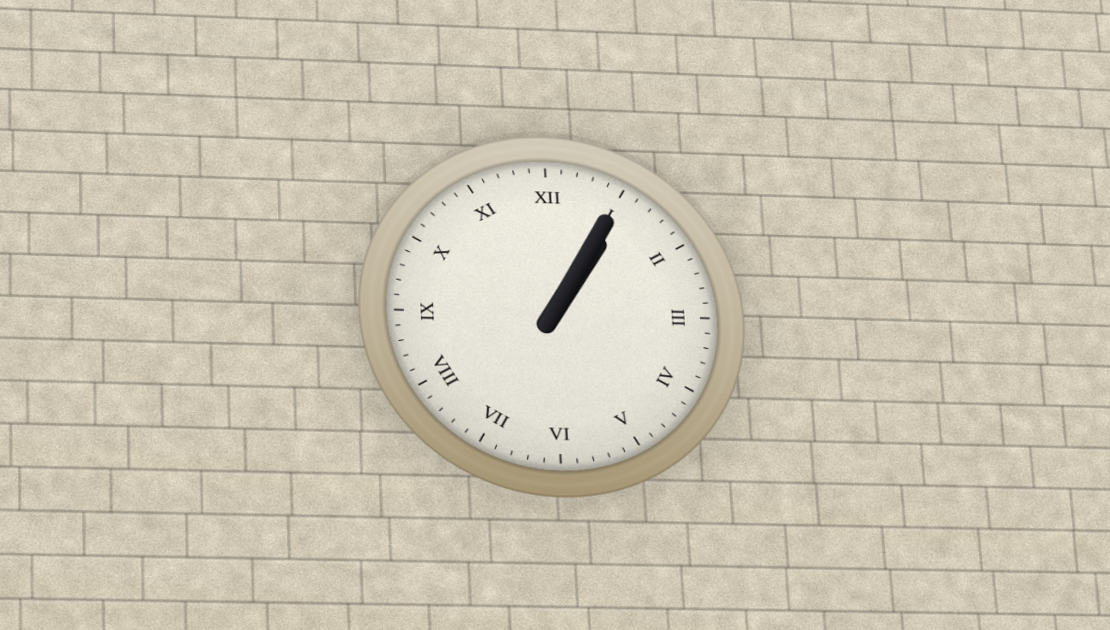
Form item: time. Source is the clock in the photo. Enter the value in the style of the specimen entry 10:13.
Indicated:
1:05
